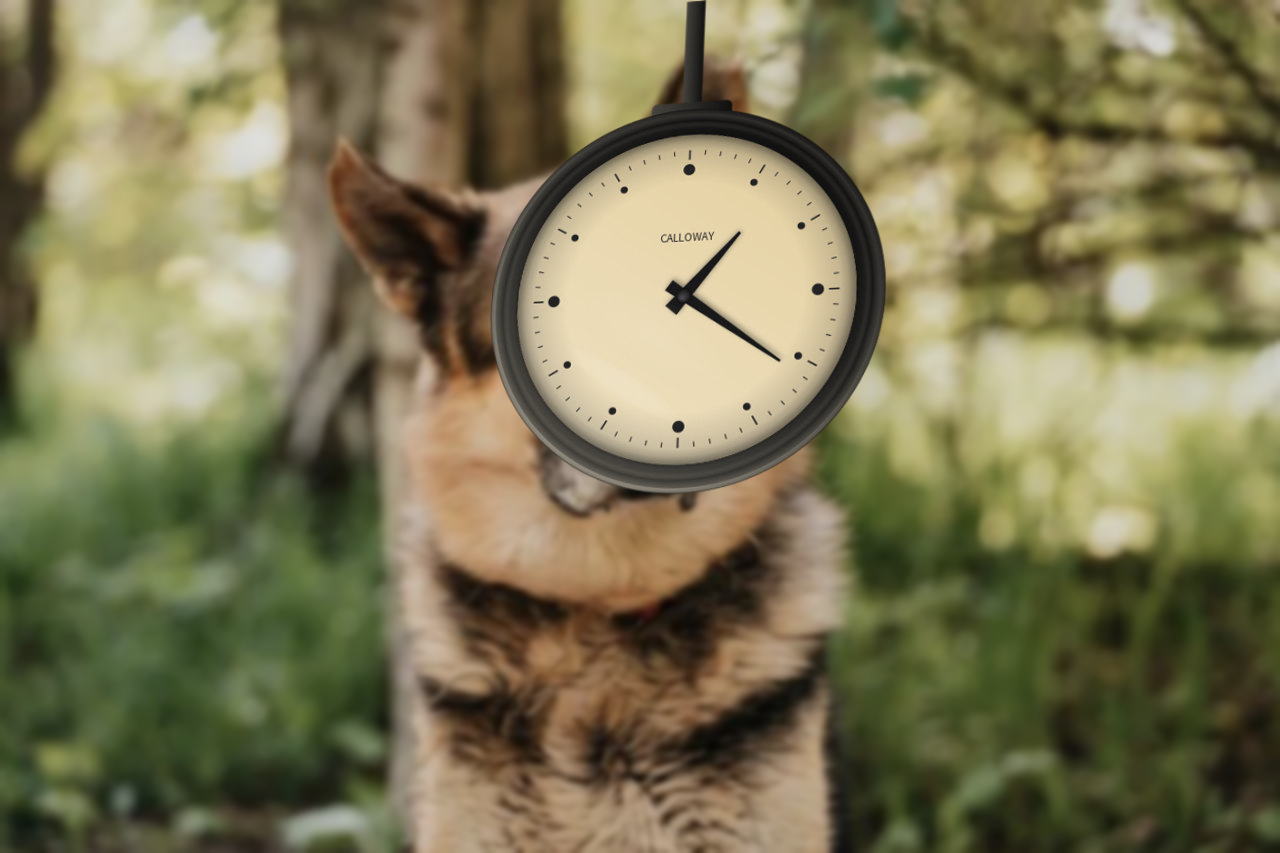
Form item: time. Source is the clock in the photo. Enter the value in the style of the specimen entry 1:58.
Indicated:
1:21
